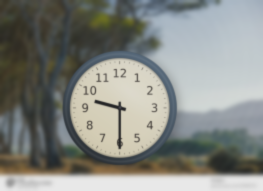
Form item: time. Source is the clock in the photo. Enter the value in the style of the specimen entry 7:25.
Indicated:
9:30
